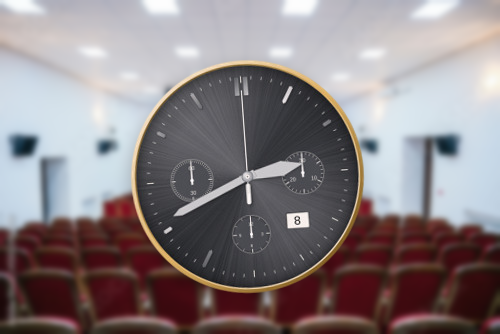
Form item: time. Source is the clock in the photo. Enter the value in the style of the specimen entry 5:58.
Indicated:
2:41
